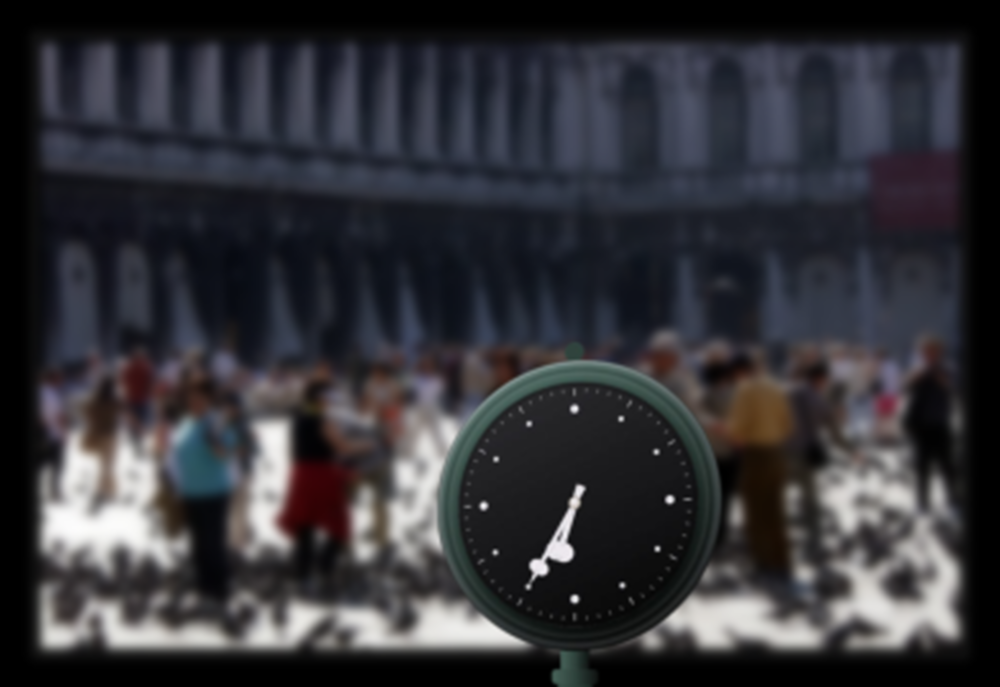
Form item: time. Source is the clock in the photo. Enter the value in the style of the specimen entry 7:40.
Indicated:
6:35
